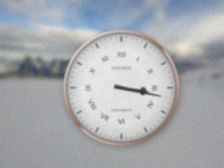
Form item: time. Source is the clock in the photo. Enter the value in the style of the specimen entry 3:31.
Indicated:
3:17
